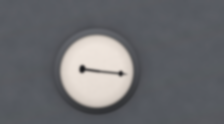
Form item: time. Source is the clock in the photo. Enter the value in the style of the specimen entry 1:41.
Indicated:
9:16
